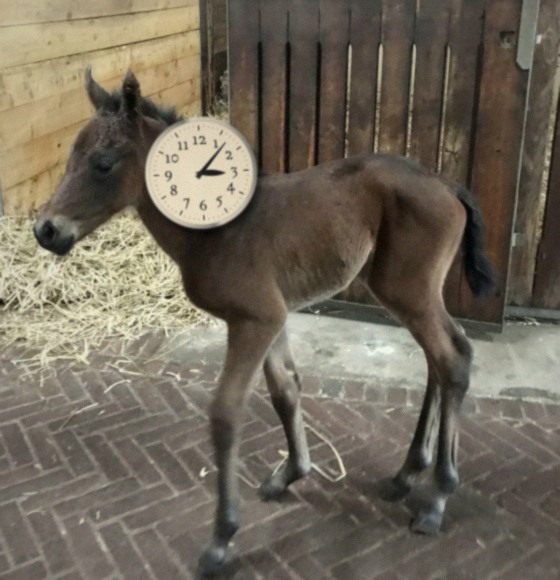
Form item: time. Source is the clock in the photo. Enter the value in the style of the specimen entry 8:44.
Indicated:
3:07
